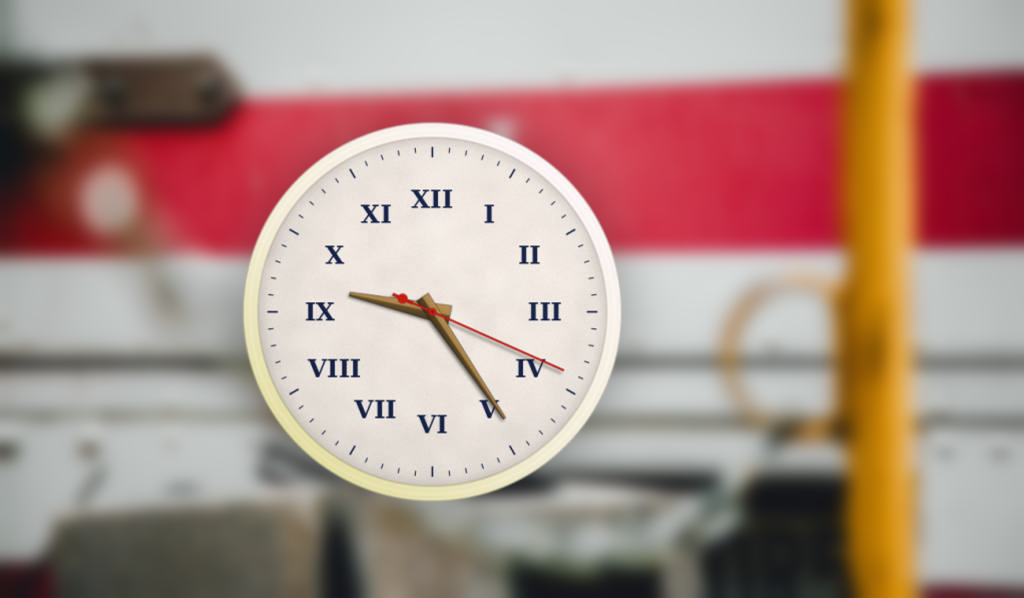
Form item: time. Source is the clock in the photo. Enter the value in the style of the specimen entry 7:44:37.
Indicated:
9:24:19
